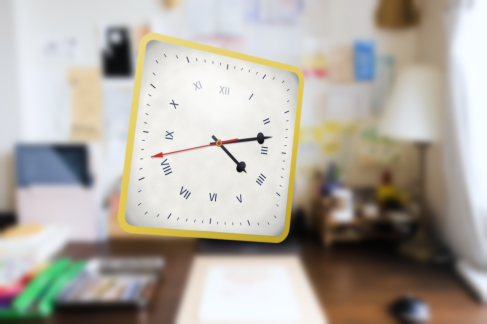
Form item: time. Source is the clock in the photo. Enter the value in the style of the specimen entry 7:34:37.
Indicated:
4:12:42
